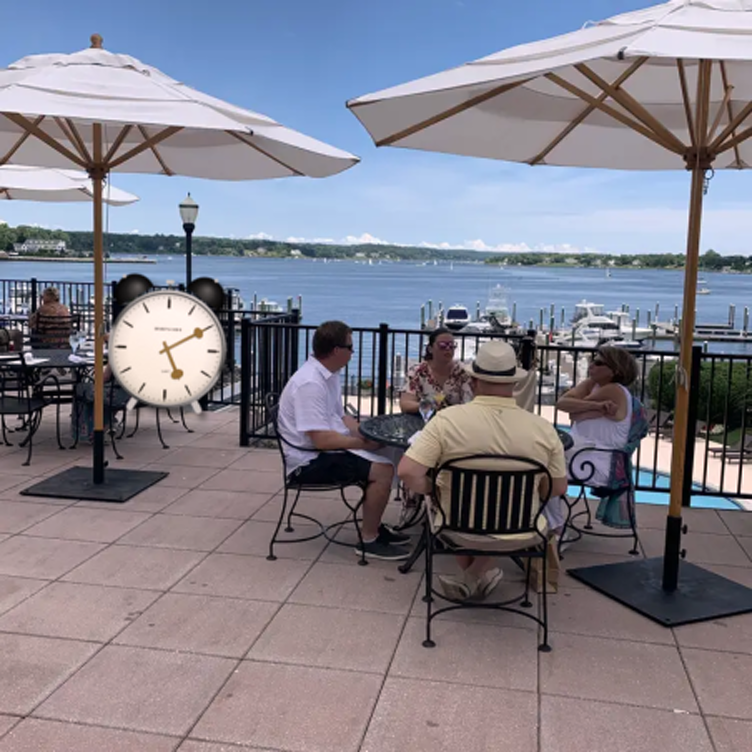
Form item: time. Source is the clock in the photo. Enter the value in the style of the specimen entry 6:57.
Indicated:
5:10
